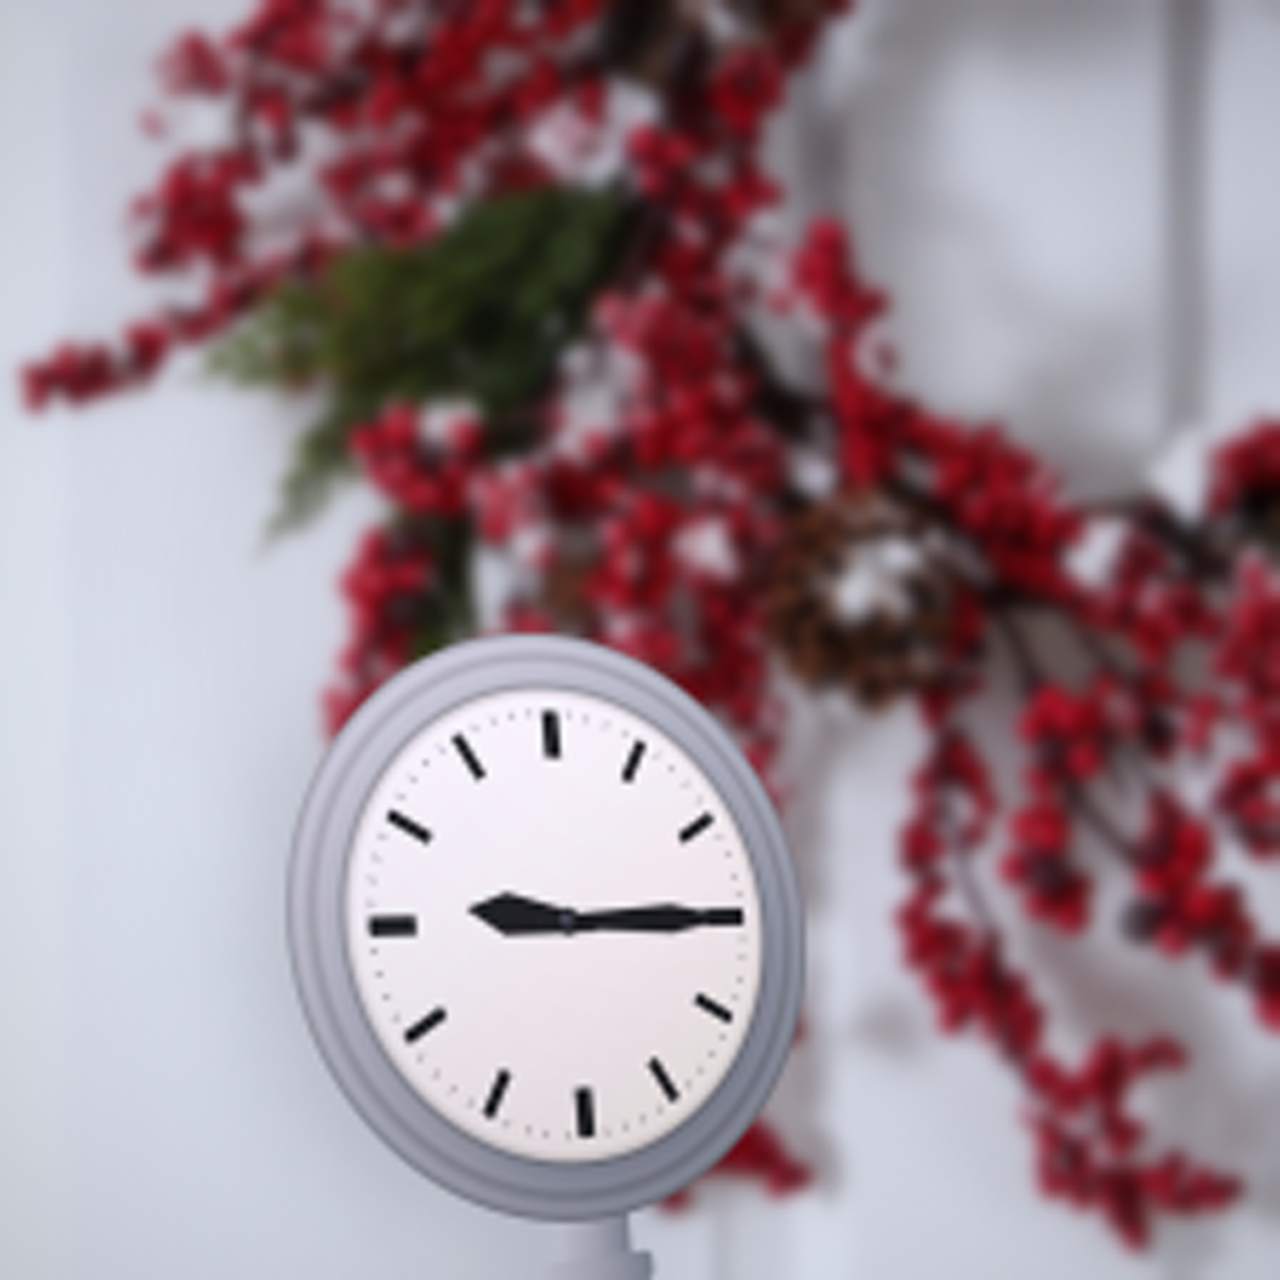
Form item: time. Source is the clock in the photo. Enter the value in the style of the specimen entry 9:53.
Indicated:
9:15
